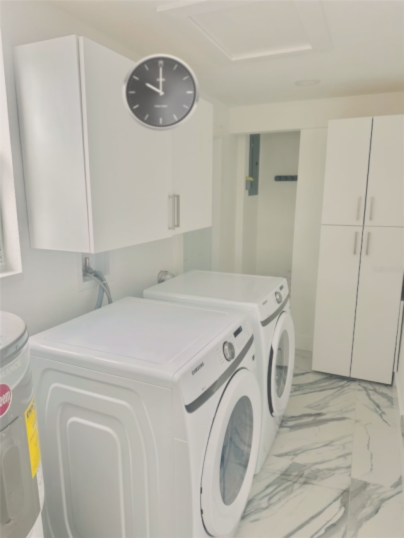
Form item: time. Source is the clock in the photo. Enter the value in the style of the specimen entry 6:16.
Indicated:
10:00
